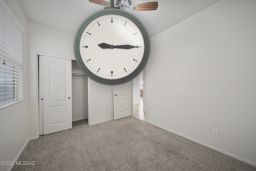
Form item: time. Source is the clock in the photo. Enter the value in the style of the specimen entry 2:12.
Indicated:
9:15
